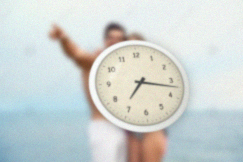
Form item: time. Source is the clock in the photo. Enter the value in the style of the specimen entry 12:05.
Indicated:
7:17
